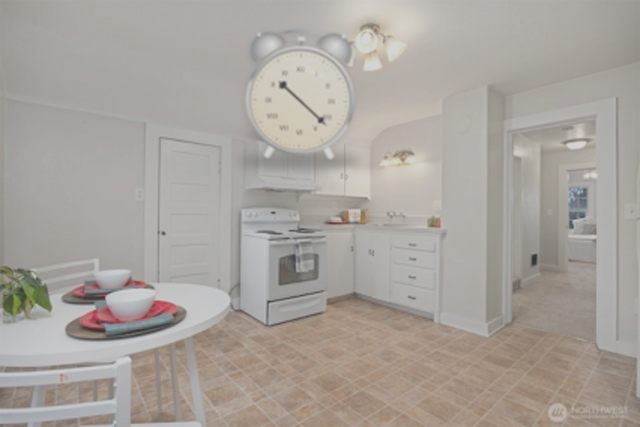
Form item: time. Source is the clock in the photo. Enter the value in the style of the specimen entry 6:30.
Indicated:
10:22
